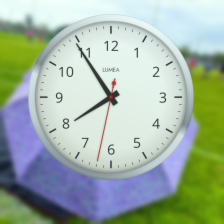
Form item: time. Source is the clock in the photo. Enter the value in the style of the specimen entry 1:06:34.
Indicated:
7:54:32
